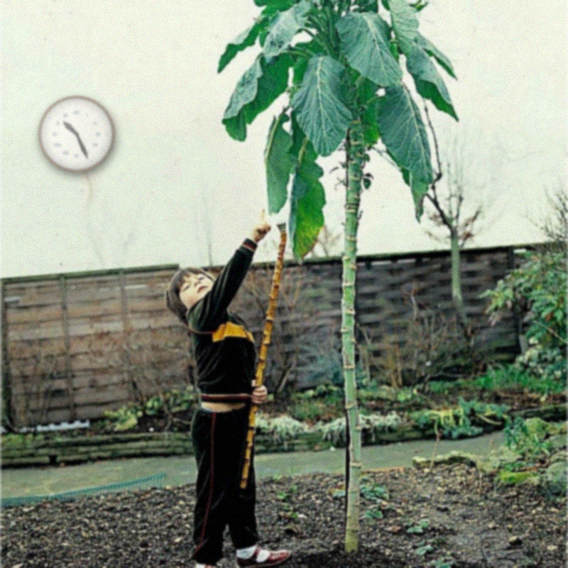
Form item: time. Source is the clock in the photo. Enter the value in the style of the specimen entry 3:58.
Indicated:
10:26
